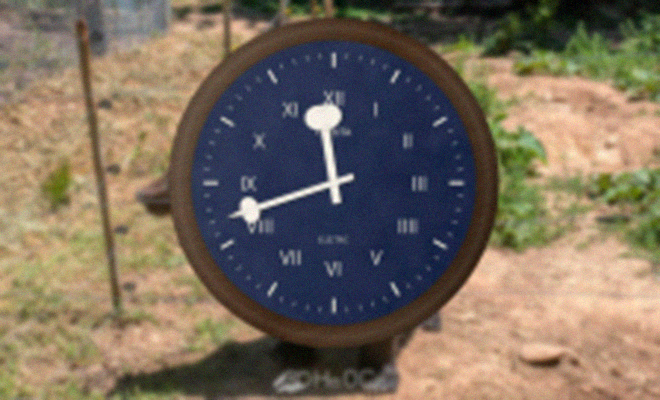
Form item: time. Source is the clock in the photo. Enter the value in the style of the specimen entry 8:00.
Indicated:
11:42
